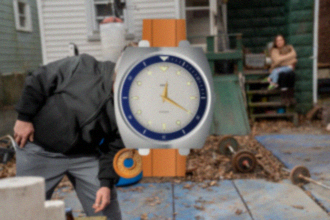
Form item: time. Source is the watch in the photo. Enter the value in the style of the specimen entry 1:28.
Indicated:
12:20
